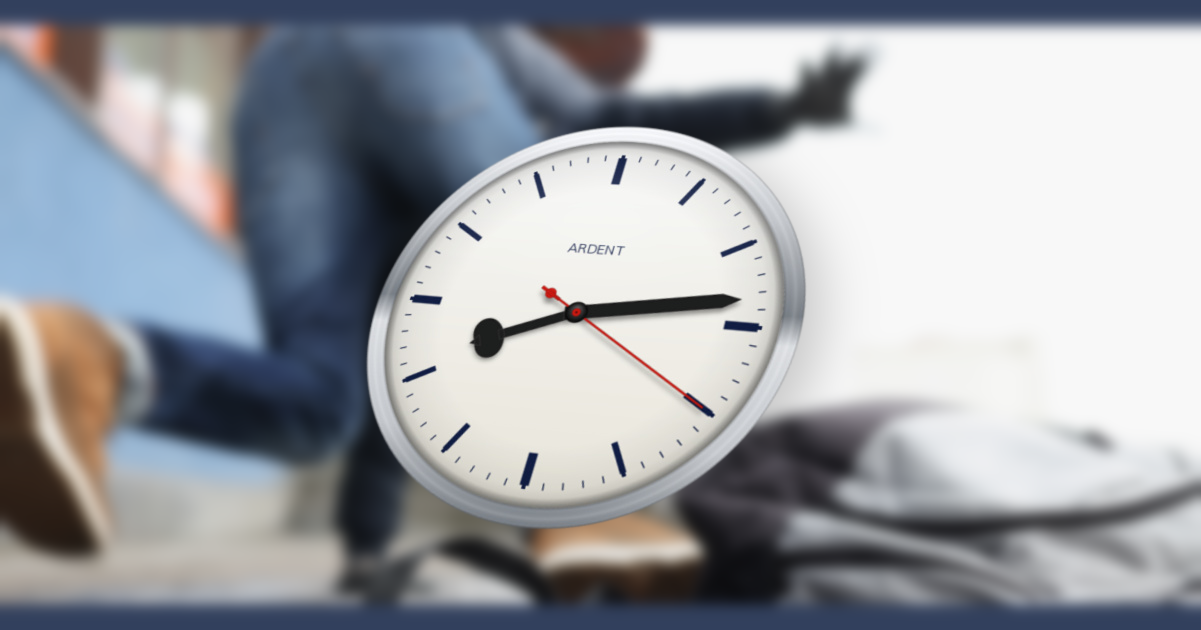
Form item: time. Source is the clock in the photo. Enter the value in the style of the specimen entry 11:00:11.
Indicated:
8:13:20
